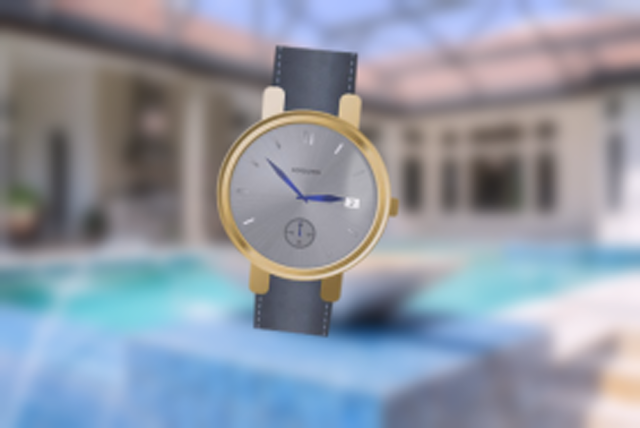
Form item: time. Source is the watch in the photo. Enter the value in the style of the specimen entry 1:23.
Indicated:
2:52
